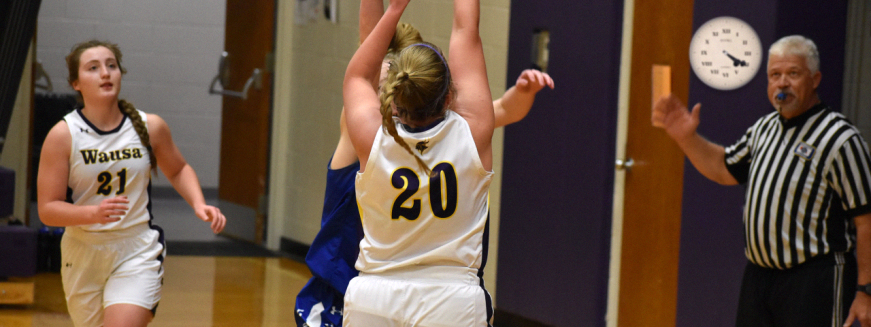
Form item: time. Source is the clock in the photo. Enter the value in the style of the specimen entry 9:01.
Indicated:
4:20
